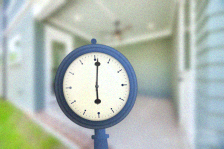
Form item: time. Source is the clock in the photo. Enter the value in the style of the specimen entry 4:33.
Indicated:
6:01
